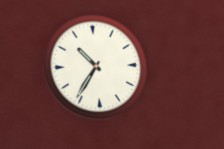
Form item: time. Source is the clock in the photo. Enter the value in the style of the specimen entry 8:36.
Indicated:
10:36
